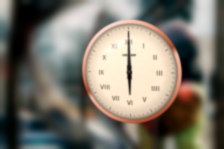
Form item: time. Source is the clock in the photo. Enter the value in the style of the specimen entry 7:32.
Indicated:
6:00
